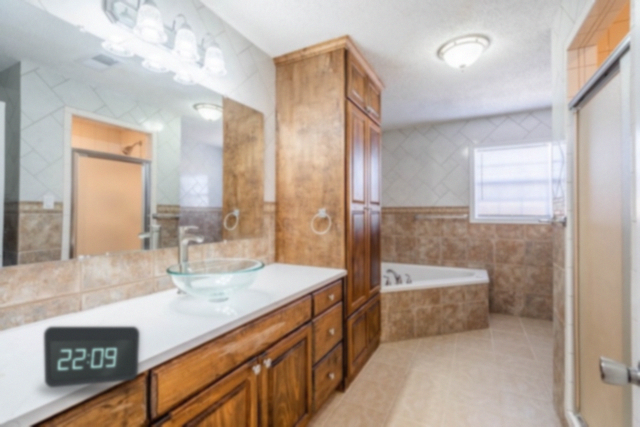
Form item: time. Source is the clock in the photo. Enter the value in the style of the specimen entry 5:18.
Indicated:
22:09
